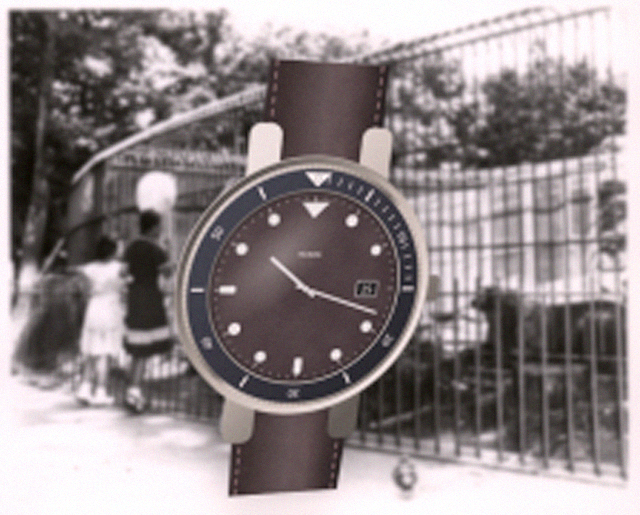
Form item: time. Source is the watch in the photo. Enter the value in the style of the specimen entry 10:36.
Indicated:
10:18
